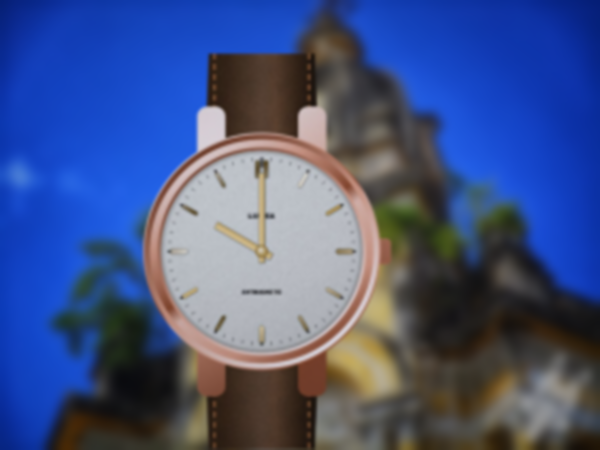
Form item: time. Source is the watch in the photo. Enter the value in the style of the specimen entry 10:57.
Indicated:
10:00
